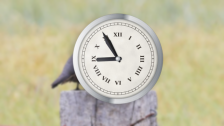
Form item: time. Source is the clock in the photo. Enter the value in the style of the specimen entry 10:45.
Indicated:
8:55
